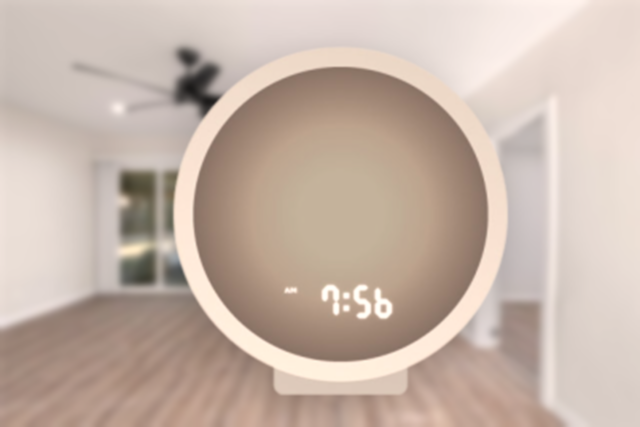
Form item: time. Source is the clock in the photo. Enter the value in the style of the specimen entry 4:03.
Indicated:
7:56
